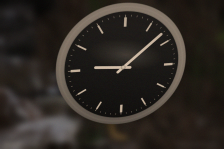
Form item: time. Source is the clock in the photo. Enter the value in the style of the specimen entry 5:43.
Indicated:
9:08
